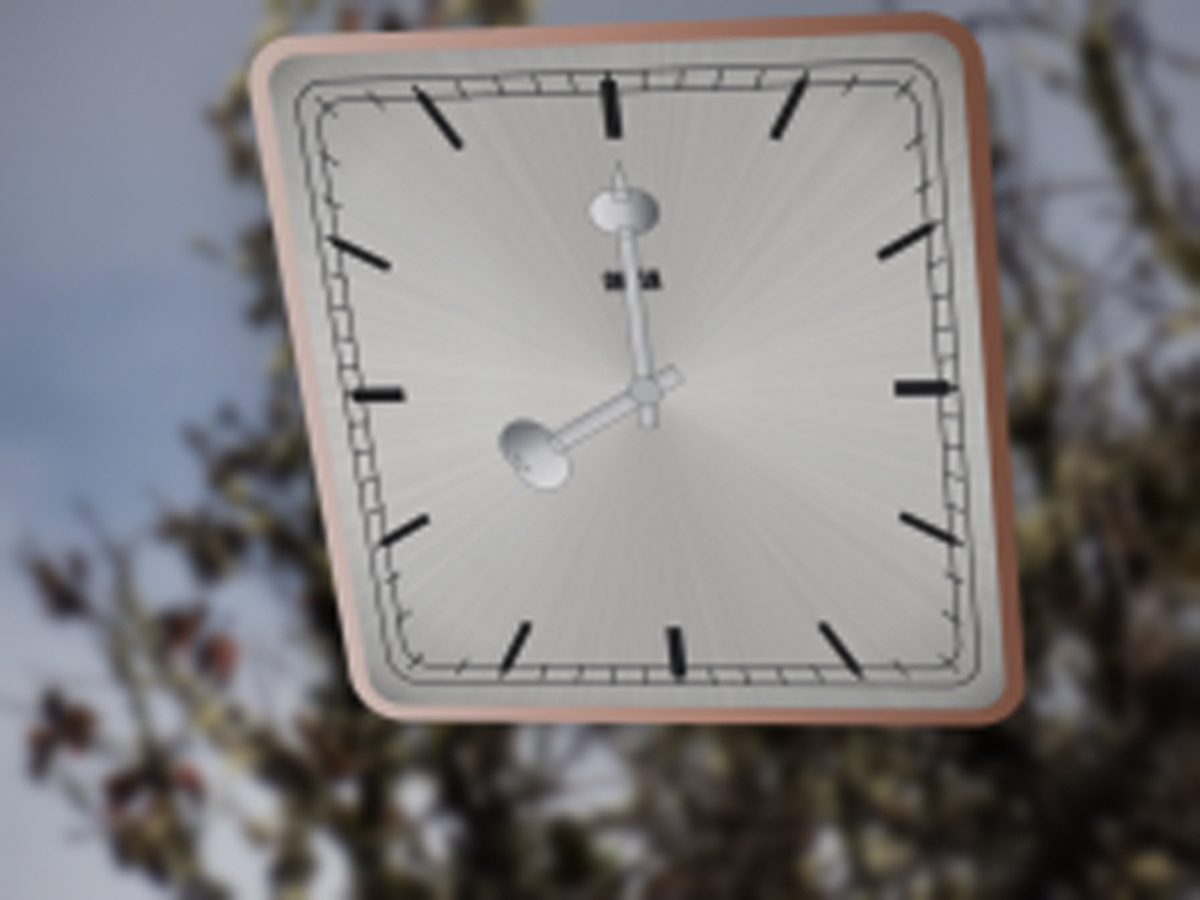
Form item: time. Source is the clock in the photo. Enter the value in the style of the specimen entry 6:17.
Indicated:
8:00
